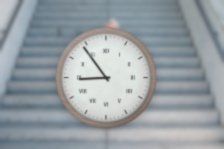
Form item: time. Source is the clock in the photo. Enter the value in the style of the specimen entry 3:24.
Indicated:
8:54
